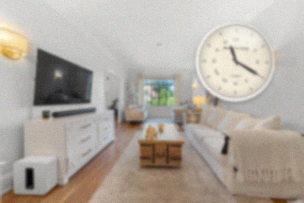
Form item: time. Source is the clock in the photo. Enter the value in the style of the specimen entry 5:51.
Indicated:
11:20
